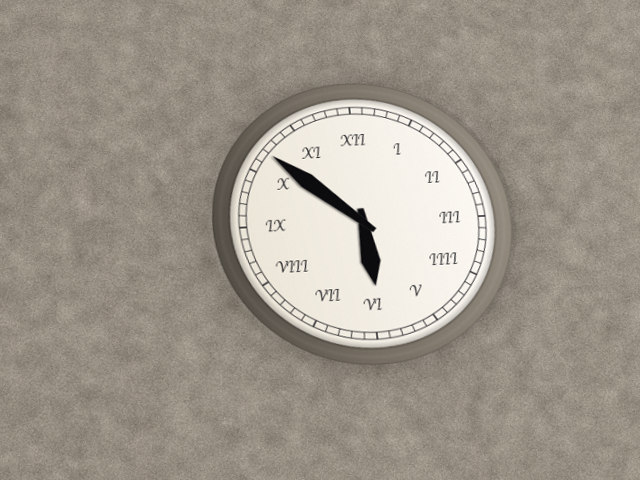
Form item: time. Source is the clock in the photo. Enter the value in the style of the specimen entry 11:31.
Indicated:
5:52
